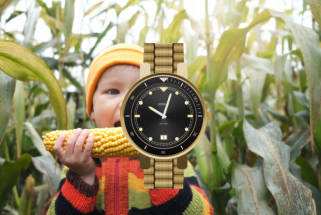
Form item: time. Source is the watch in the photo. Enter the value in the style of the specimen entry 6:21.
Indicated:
10:03
